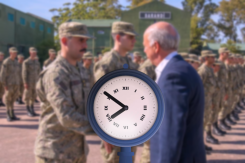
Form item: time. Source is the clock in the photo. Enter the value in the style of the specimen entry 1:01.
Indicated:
7:51
